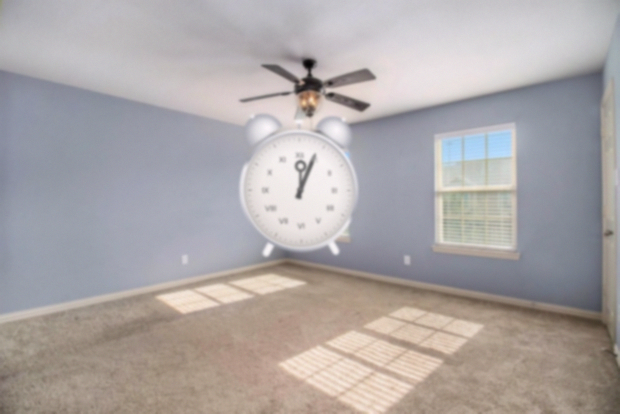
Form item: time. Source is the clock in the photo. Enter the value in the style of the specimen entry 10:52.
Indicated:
12:04
